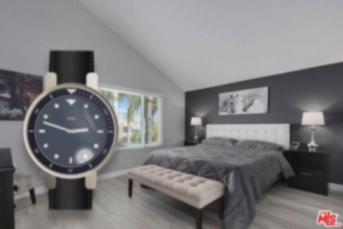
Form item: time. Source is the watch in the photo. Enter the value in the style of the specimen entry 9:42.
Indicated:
2:48
